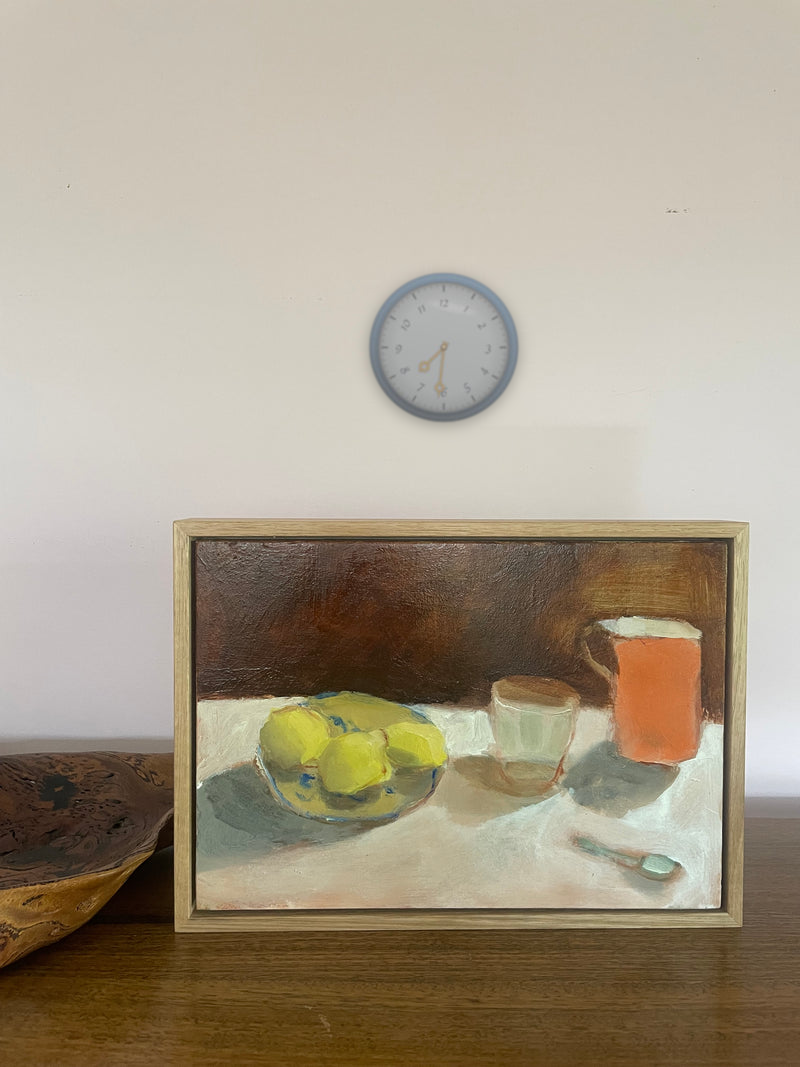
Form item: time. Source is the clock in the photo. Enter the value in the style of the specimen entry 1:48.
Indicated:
7:31
